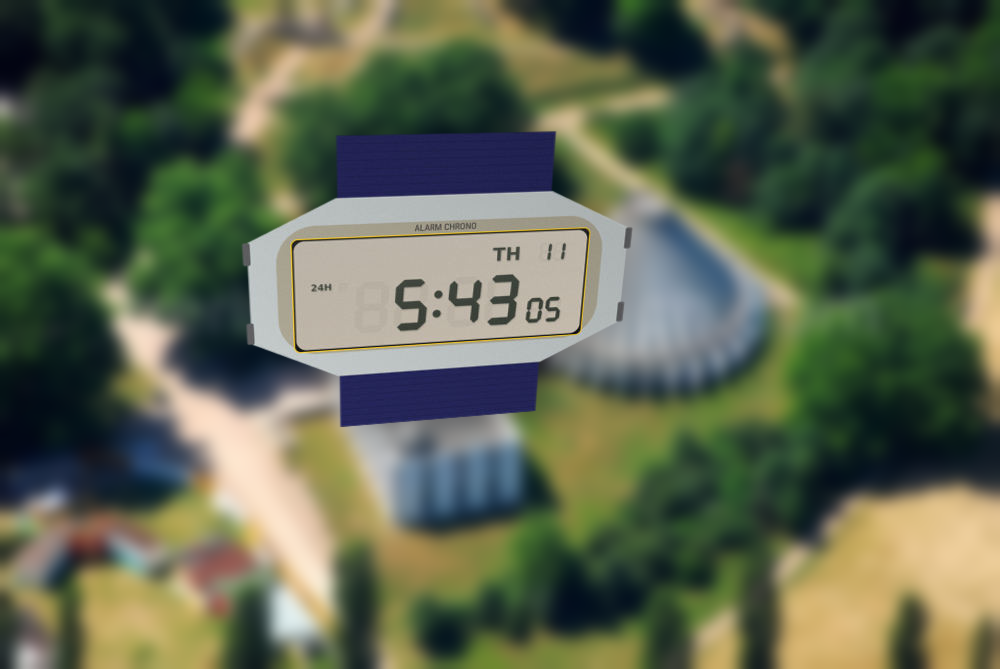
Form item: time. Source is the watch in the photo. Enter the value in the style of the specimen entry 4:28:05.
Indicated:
5:43:05
